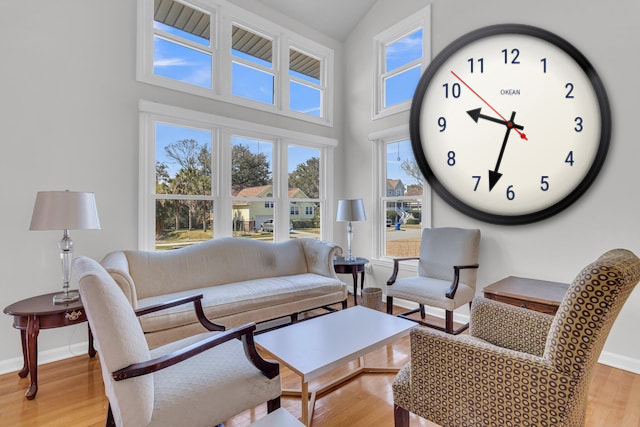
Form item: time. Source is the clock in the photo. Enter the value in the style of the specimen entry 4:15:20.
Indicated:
9:32:52
